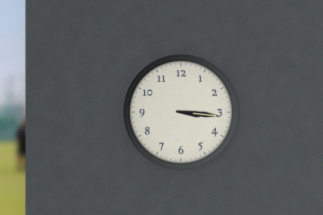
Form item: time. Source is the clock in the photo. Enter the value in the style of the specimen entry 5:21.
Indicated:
3:16
